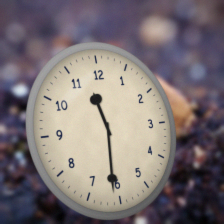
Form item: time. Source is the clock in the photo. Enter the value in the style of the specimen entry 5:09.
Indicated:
11:31
